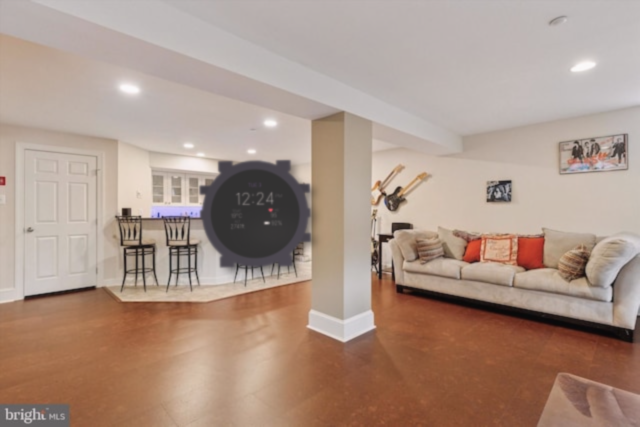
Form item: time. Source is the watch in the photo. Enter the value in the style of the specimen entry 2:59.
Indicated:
12:24
